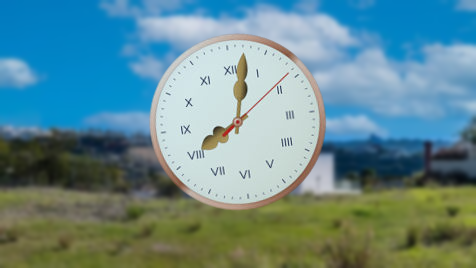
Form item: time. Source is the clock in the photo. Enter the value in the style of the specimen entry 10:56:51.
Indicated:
8:02:09
